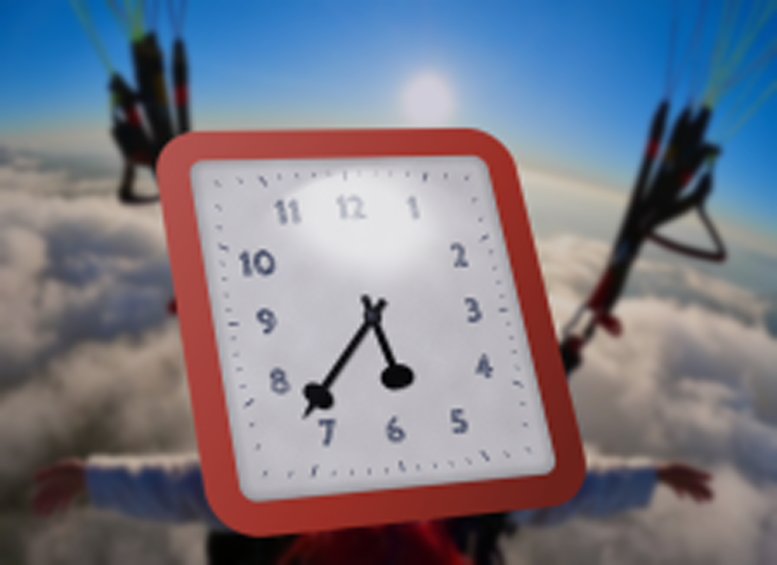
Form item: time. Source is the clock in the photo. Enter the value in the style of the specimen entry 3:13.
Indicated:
5:37
